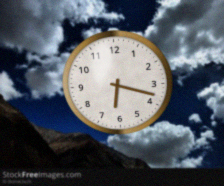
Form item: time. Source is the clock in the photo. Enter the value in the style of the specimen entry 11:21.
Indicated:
6:18
